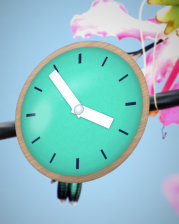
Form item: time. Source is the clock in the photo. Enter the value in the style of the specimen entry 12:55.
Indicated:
3:54
